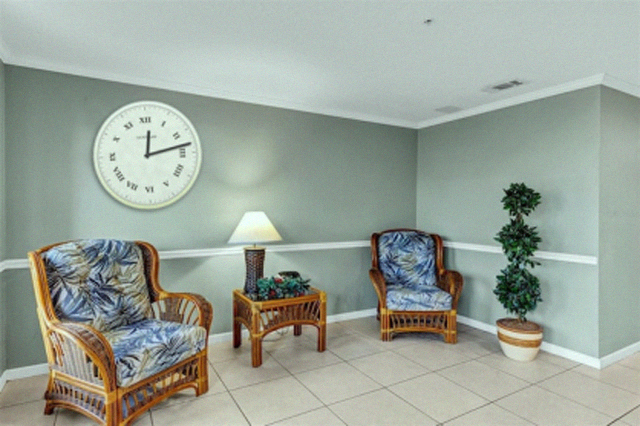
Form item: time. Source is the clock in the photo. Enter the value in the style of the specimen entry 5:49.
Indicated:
12:13
